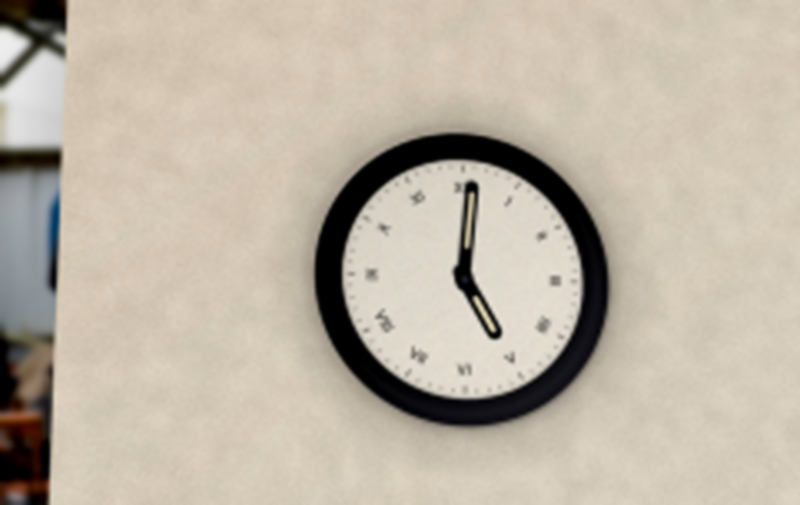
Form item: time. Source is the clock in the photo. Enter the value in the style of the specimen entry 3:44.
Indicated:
5:01
